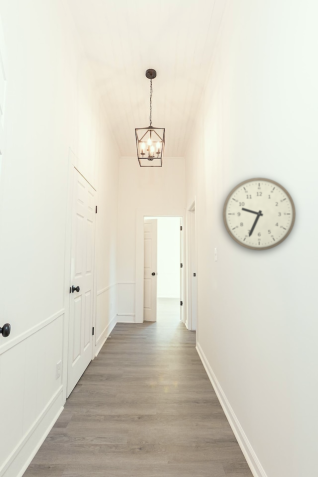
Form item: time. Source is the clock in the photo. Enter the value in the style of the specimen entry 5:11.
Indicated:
9:34
